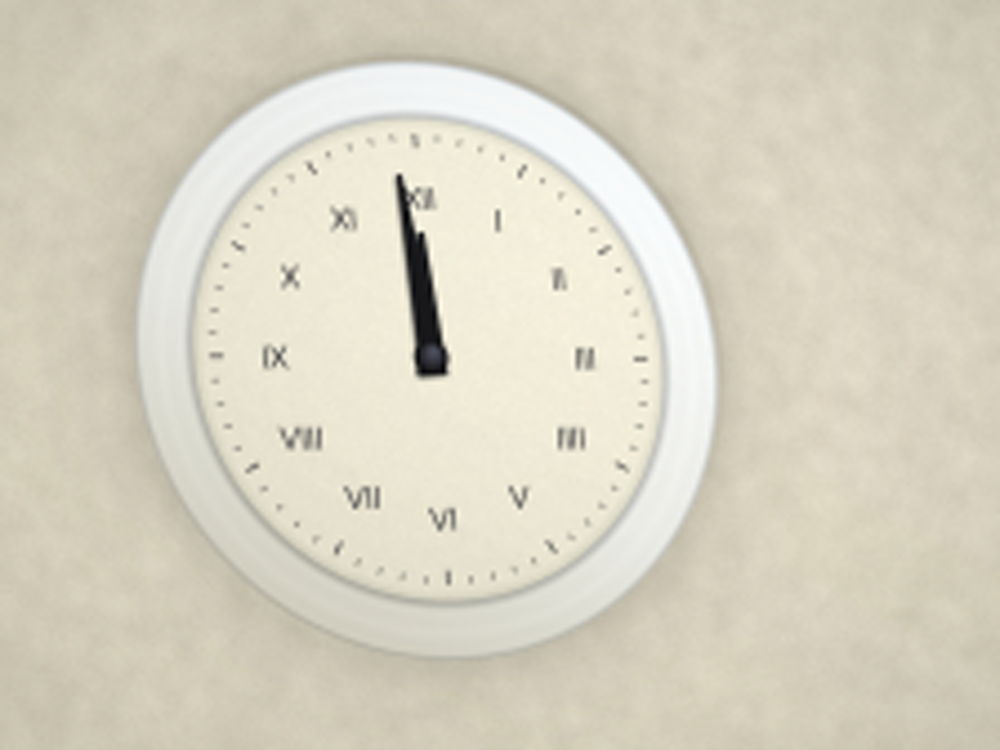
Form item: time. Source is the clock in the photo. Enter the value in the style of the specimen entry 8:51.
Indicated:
11:59
